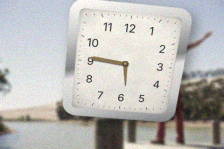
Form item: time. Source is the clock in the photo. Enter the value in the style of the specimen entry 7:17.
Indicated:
5:46
